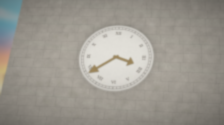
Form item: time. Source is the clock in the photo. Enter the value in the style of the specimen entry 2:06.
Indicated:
3:39
